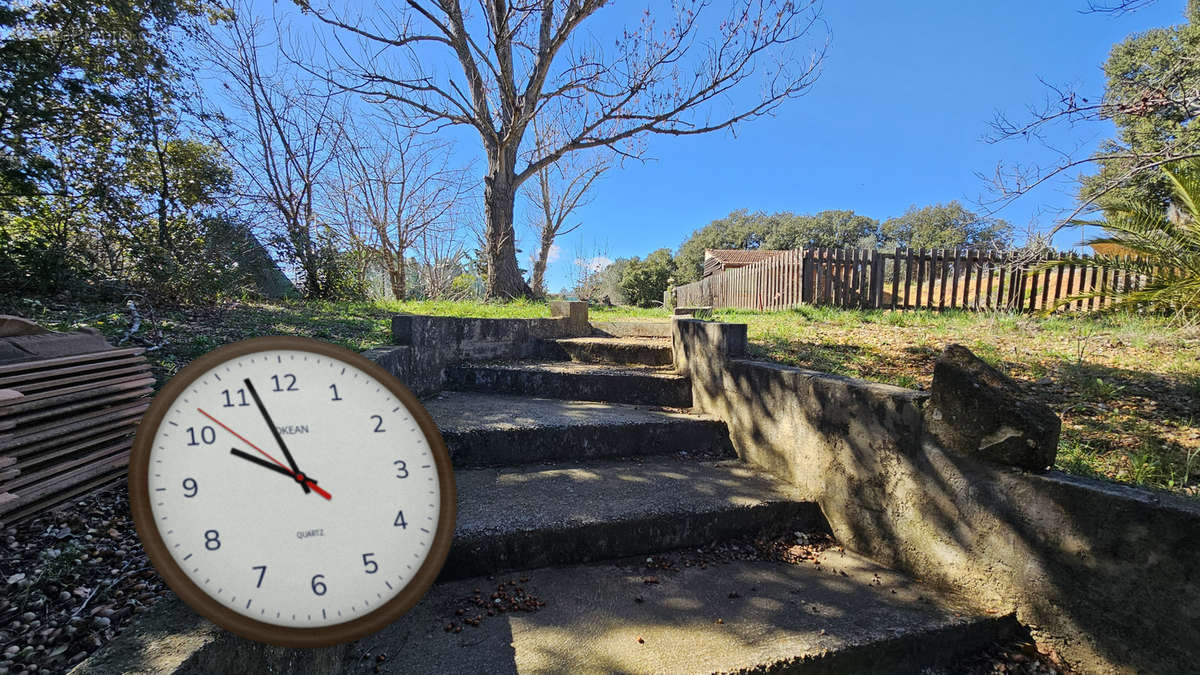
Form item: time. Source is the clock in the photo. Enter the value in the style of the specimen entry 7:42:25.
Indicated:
9:56:52
